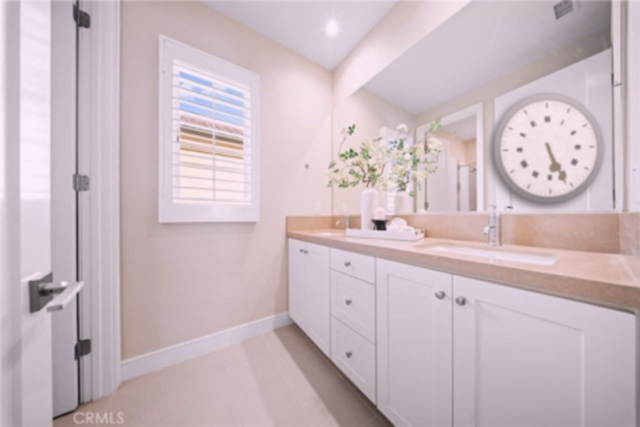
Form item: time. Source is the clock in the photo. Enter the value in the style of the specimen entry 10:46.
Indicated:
5:26
